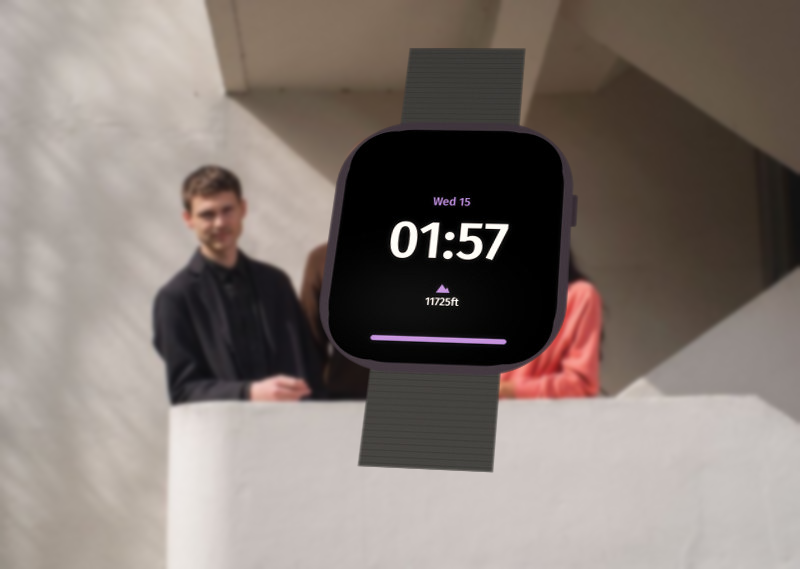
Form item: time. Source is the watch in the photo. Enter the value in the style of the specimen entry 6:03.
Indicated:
1:57
